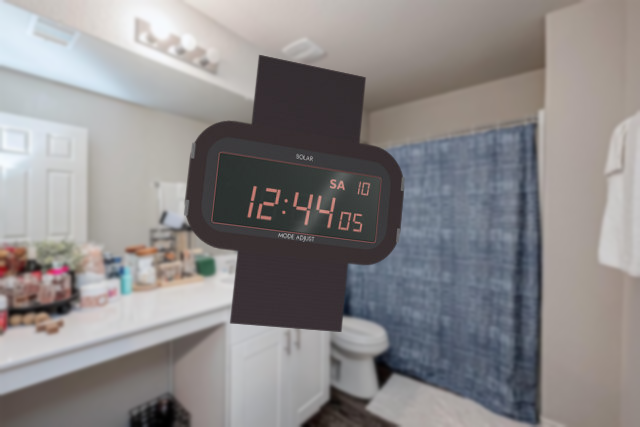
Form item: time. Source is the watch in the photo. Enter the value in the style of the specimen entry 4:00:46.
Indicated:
12:44:05
